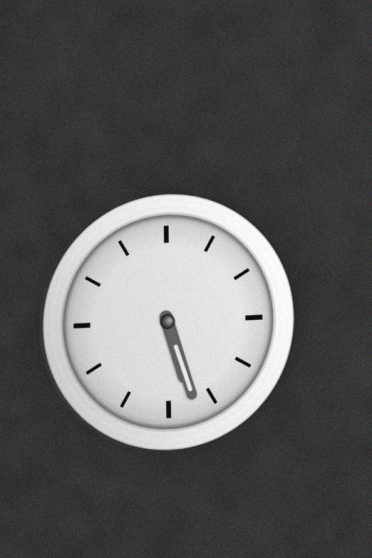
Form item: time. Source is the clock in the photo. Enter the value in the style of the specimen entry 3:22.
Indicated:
5:27
